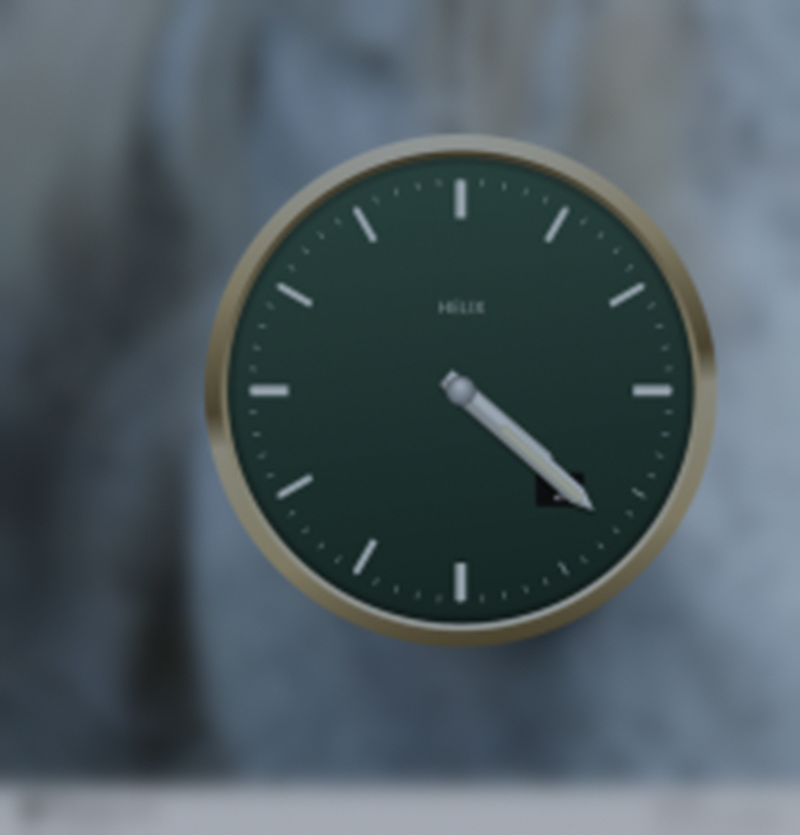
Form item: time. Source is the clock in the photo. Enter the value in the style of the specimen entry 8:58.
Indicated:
4:22
